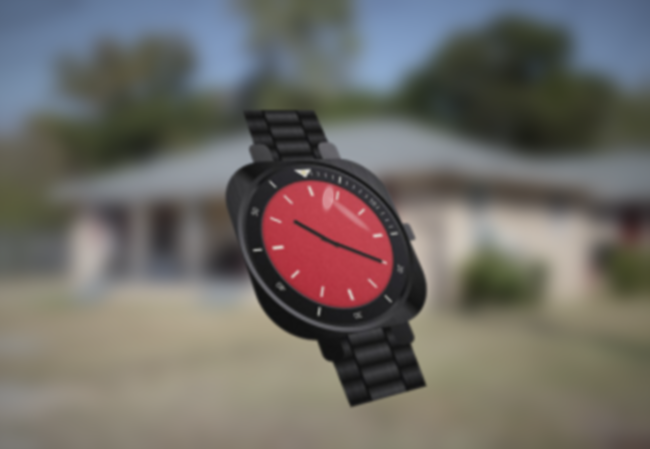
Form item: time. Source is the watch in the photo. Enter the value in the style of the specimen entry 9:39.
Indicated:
10:20
